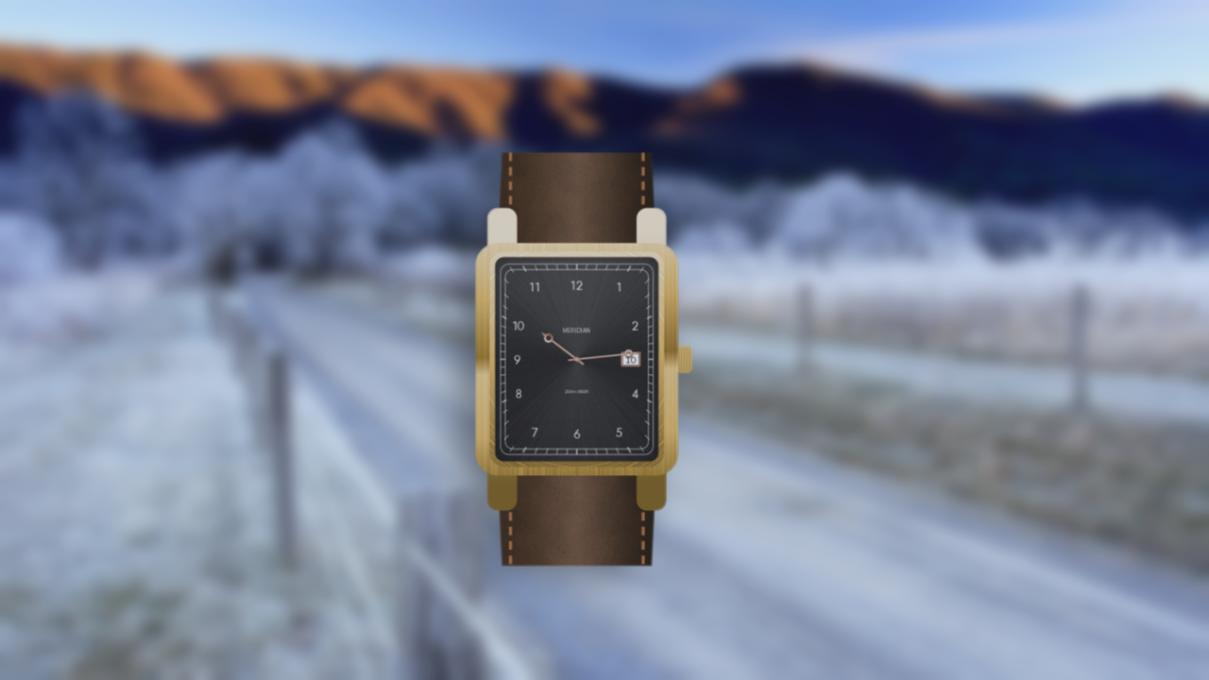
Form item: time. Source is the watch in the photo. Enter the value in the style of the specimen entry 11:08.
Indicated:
10:14
